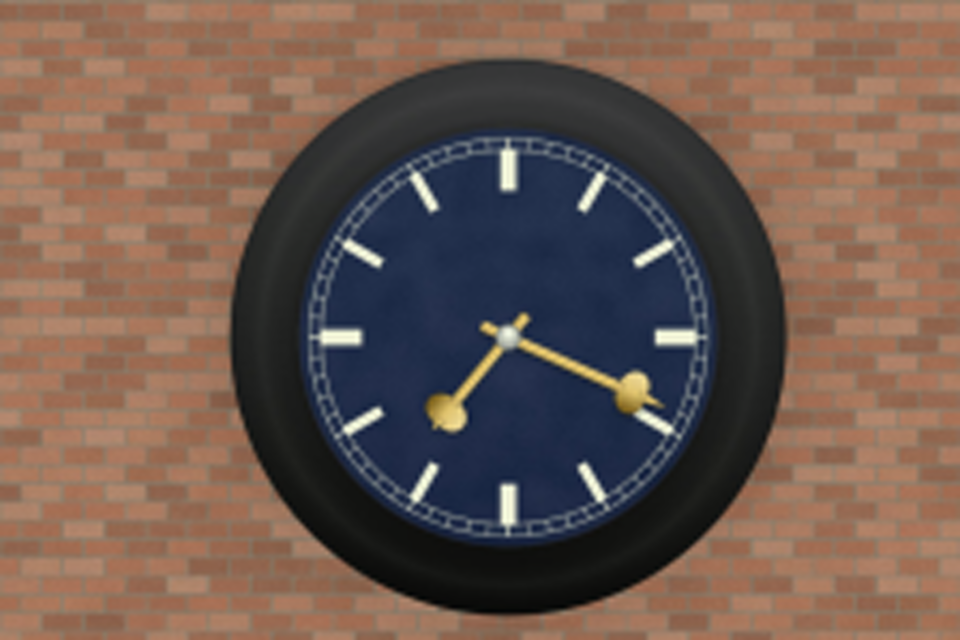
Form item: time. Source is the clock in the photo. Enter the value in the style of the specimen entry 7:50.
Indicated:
7:19
